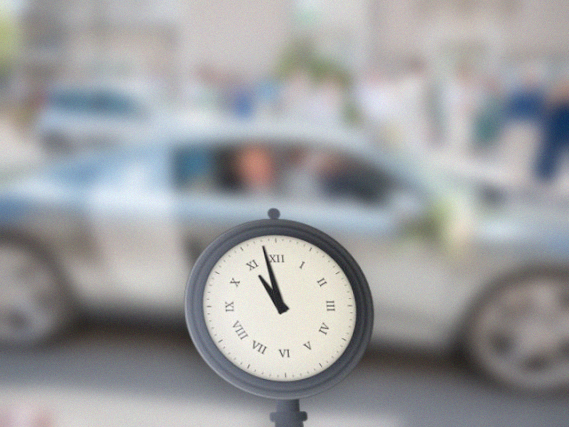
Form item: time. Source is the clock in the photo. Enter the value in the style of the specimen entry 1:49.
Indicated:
10:58
